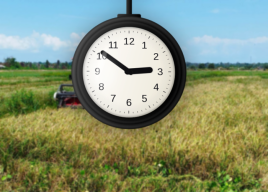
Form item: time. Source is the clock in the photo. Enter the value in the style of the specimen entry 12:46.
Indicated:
2:51
